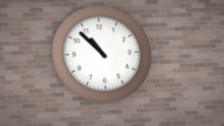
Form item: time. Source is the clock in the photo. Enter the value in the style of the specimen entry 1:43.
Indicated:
10:53
